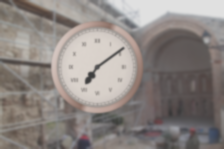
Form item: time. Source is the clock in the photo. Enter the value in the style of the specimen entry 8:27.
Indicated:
7:09
